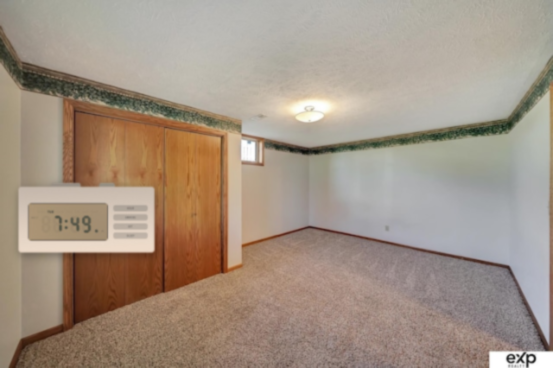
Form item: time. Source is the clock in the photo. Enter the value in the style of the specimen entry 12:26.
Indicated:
7:49
